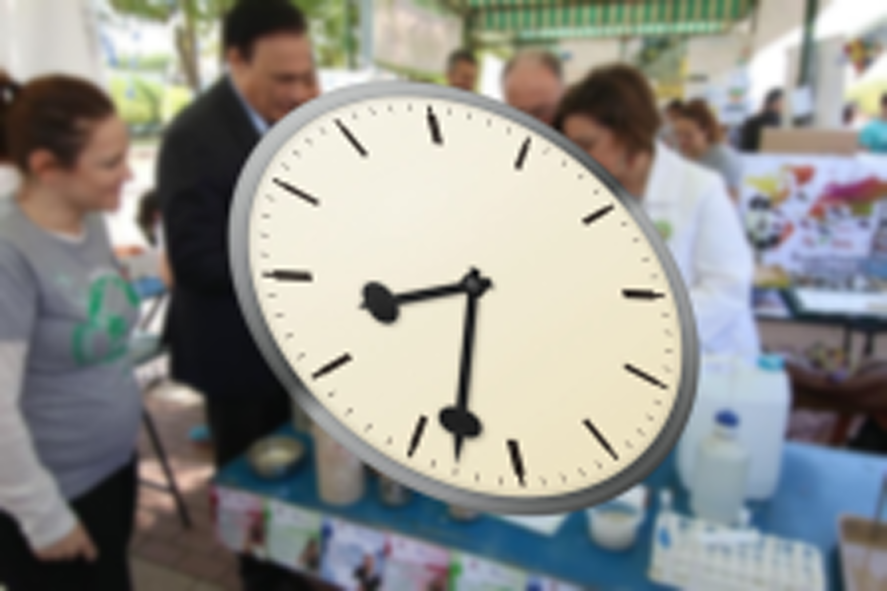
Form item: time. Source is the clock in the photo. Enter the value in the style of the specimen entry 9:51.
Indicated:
8:33
